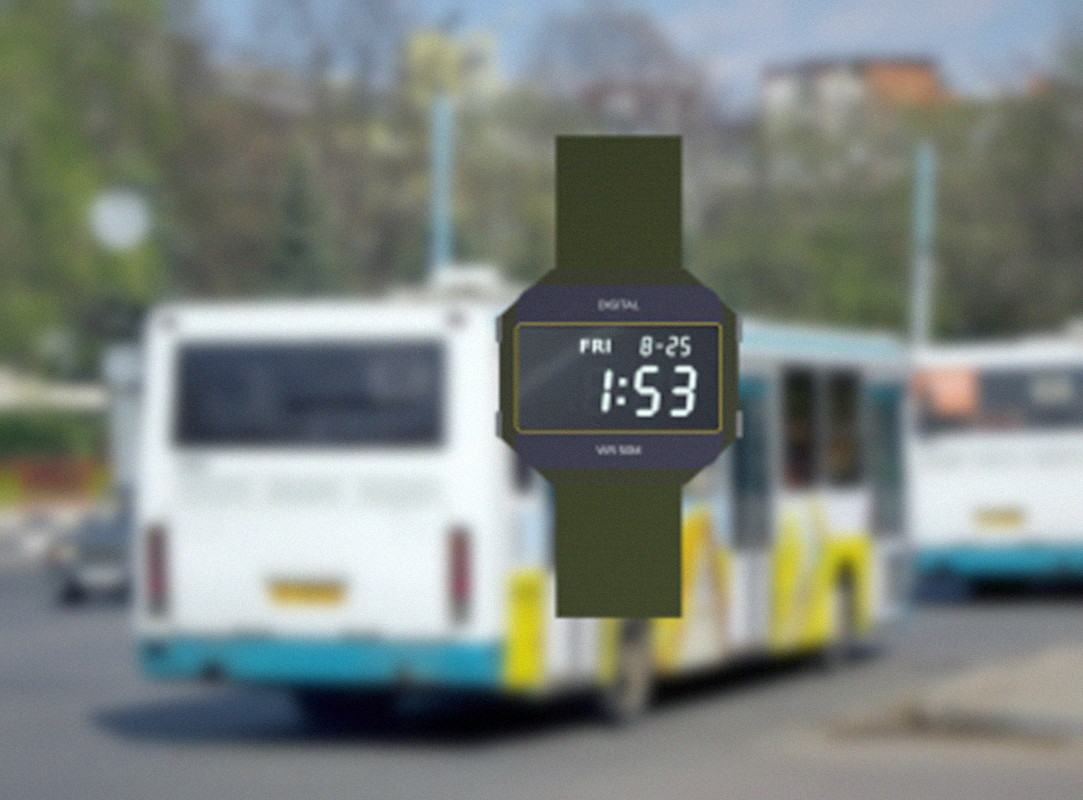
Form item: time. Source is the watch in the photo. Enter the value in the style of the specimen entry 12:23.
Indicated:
1:53
